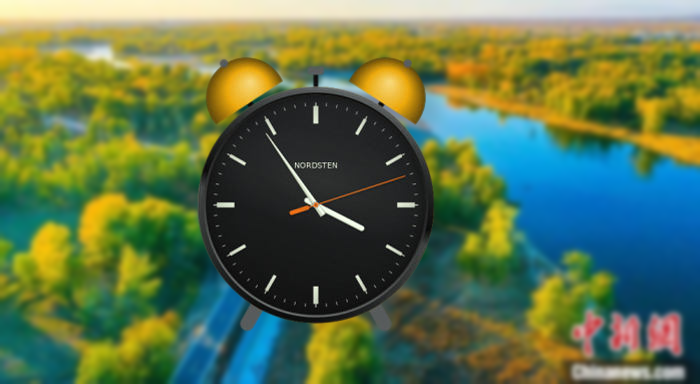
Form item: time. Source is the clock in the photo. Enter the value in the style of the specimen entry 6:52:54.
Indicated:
3:54:12
